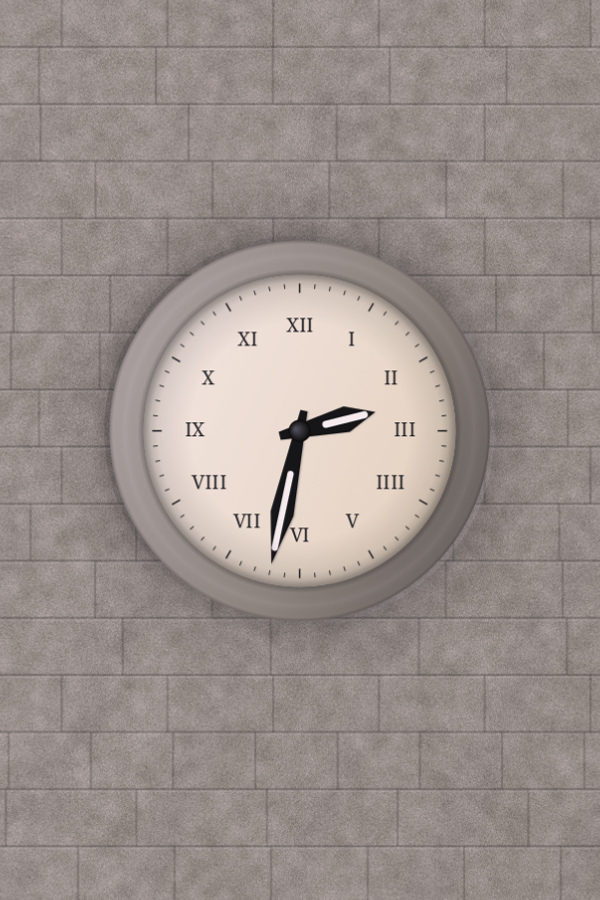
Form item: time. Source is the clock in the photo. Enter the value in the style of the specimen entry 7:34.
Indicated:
2:32
